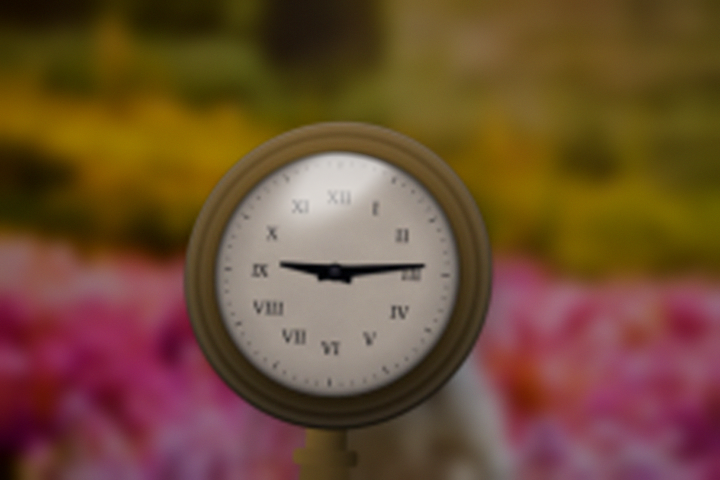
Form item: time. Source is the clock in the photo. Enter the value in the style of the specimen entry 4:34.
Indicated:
9:14
